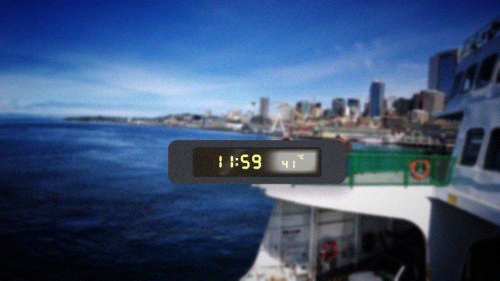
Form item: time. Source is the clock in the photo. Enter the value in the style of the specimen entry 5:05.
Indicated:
11:59
